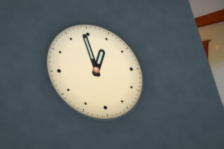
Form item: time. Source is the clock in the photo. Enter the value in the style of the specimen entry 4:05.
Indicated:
12:59
